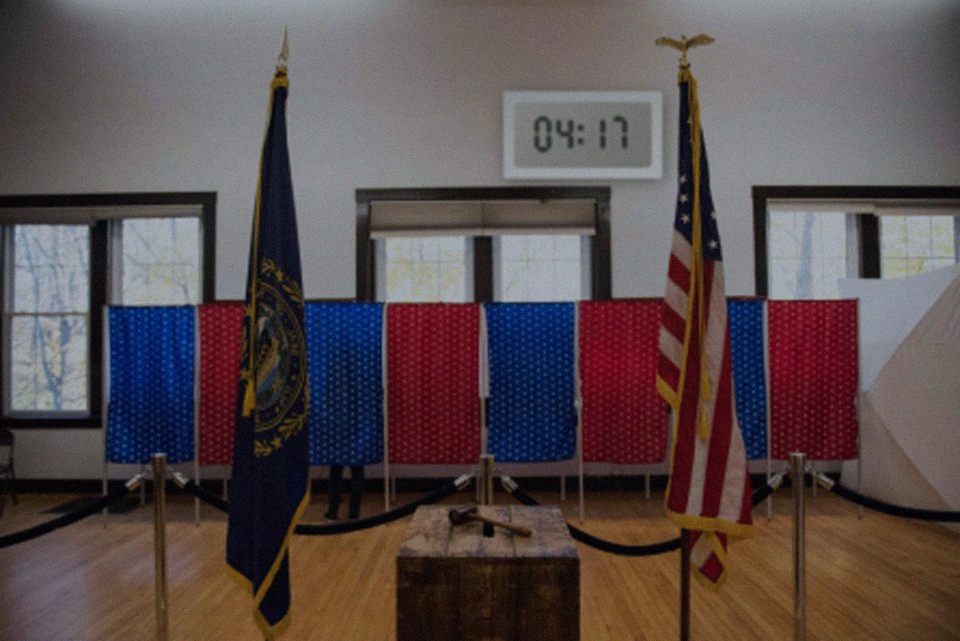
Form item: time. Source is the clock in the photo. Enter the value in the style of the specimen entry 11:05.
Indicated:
4:17
